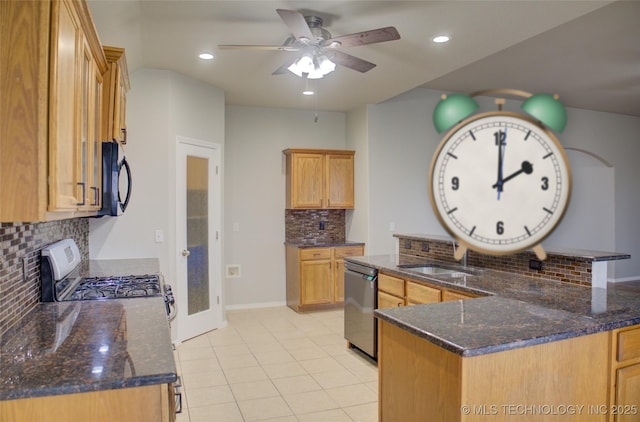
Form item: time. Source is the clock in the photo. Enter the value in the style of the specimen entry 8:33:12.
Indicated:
2:00:01
